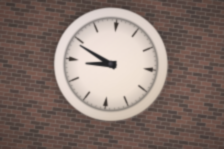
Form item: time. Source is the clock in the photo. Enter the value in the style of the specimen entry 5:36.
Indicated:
8:49
